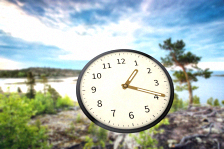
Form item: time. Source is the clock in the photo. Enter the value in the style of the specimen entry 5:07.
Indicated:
1:19
